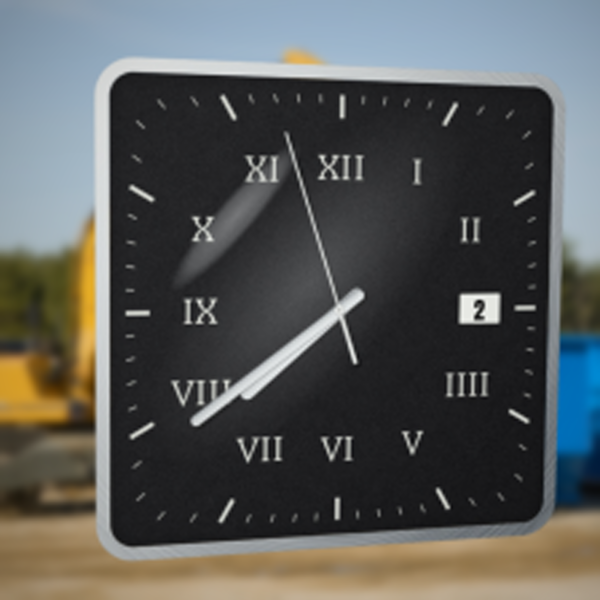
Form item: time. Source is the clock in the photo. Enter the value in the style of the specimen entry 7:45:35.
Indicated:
7:38:57
